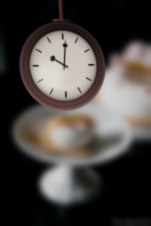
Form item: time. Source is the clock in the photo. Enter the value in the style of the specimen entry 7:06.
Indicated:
10:01
